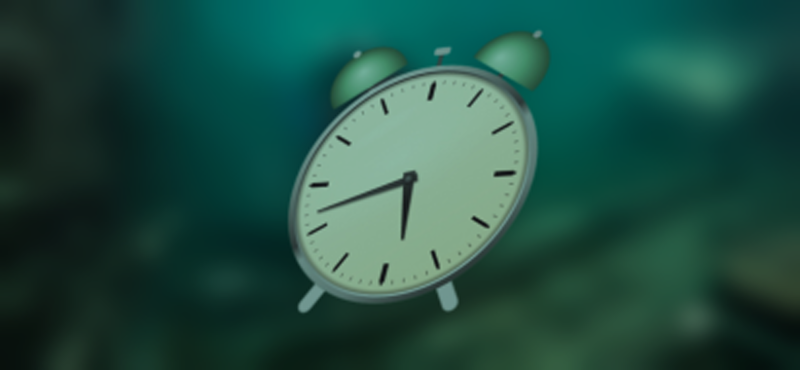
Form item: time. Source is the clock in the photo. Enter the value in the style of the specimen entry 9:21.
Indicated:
5:42
